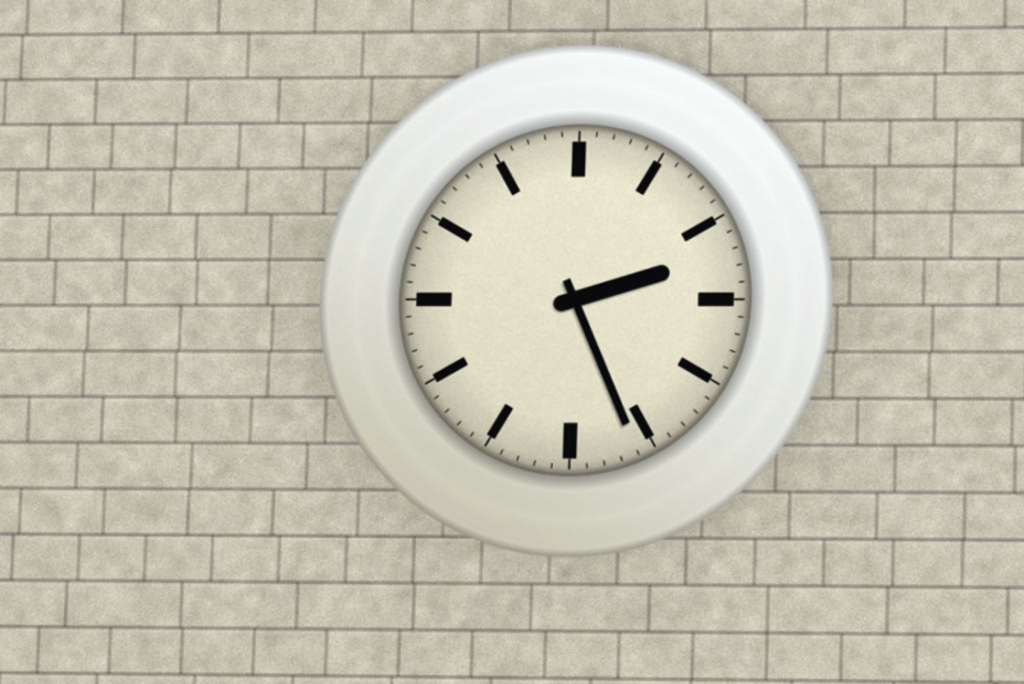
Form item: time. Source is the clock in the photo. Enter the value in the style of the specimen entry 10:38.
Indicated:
2:26
